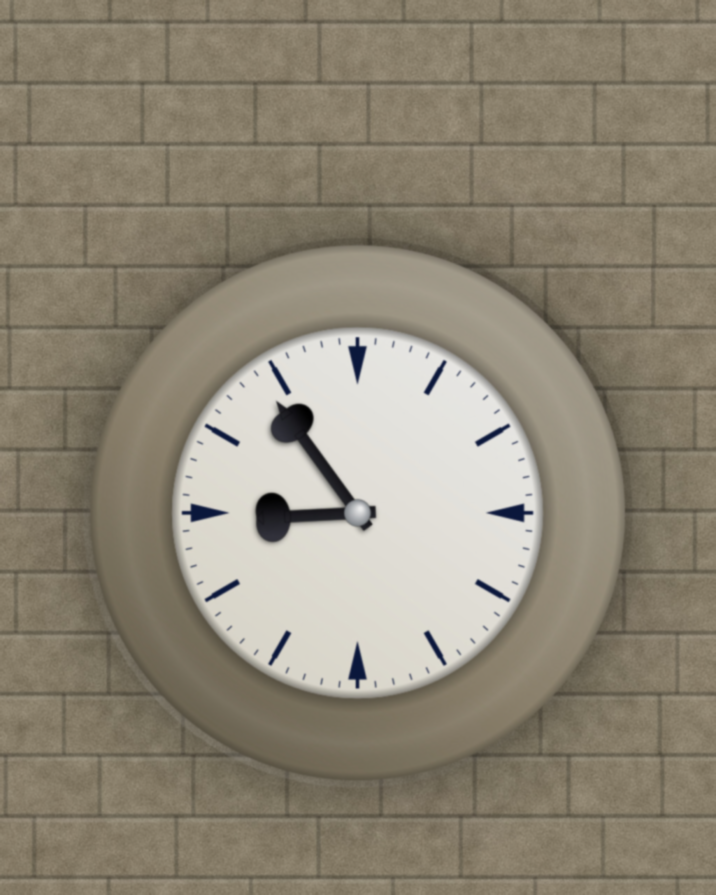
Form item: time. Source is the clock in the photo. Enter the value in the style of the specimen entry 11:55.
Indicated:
8:54
